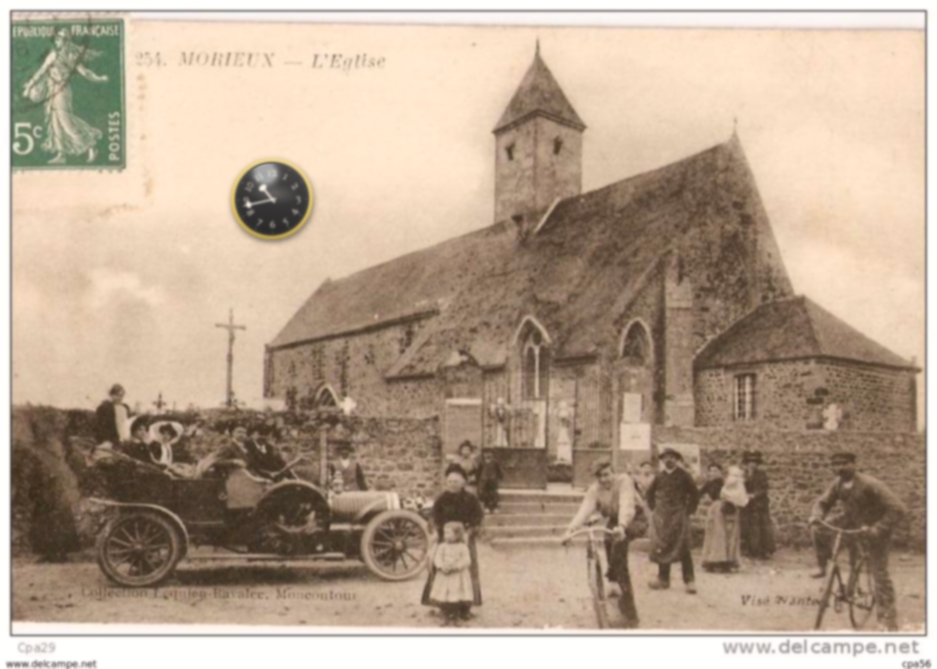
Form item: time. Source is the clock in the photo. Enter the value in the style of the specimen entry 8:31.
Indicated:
10:43
